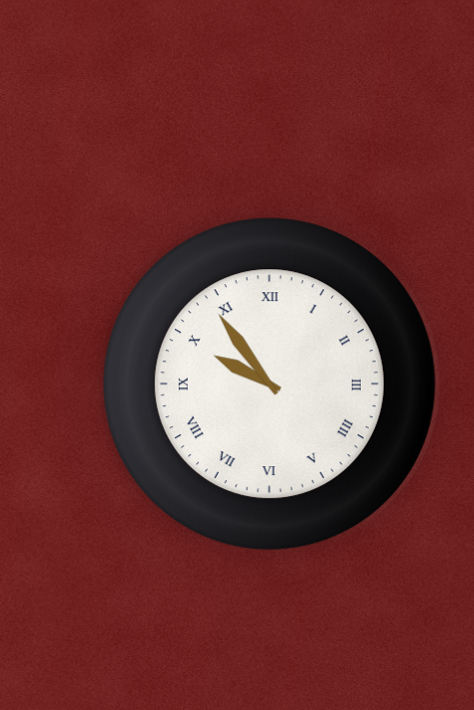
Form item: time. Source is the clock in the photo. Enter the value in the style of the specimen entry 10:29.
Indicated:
9:54
